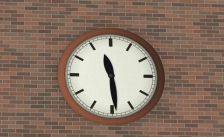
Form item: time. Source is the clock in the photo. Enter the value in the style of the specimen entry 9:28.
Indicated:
11:29
